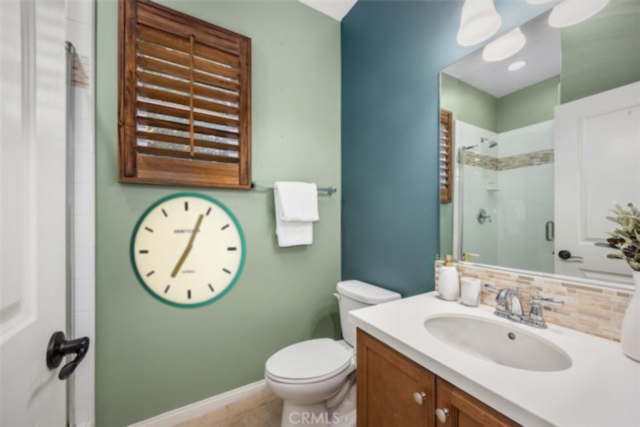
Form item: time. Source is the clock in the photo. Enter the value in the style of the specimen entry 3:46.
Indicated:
7:04
